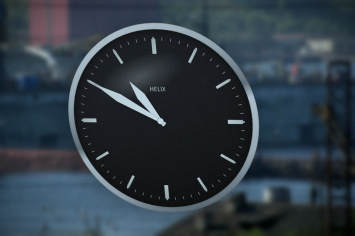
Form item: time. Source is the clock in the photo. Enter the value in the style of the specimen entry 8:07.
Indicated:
10:50
